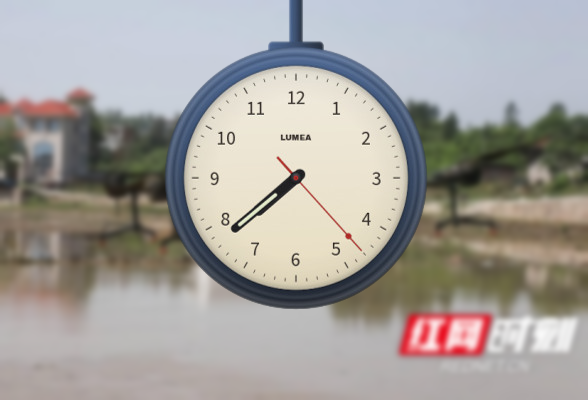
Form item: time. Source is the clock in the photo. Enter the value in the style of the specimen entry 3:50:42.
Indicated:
7:38:23
